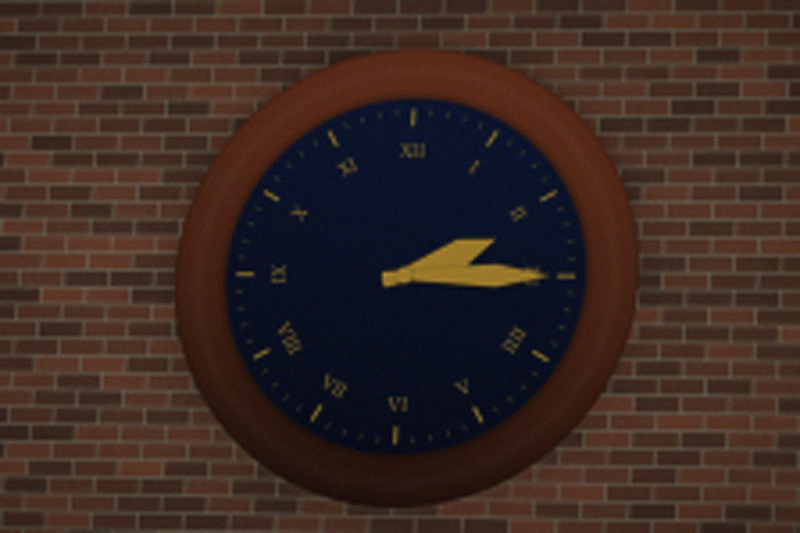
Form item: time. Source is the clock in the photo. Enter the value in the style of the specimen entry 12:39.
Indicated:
2:15
